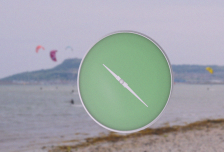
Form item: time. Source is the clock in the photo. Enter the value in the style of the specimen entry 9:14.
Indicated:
10:22
